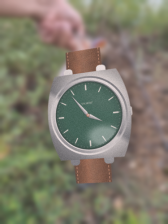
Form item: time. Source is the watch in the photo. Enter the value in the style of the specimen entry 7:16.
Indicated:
3:54
